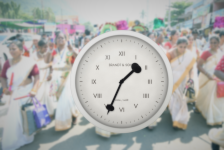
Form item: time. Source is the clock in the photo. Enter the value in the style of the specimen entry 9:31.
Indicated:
1:34
